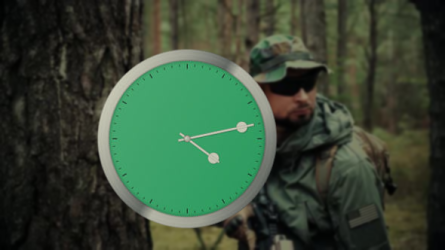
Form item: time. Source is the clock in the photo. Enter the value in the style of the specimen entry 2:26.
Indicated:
4:13
